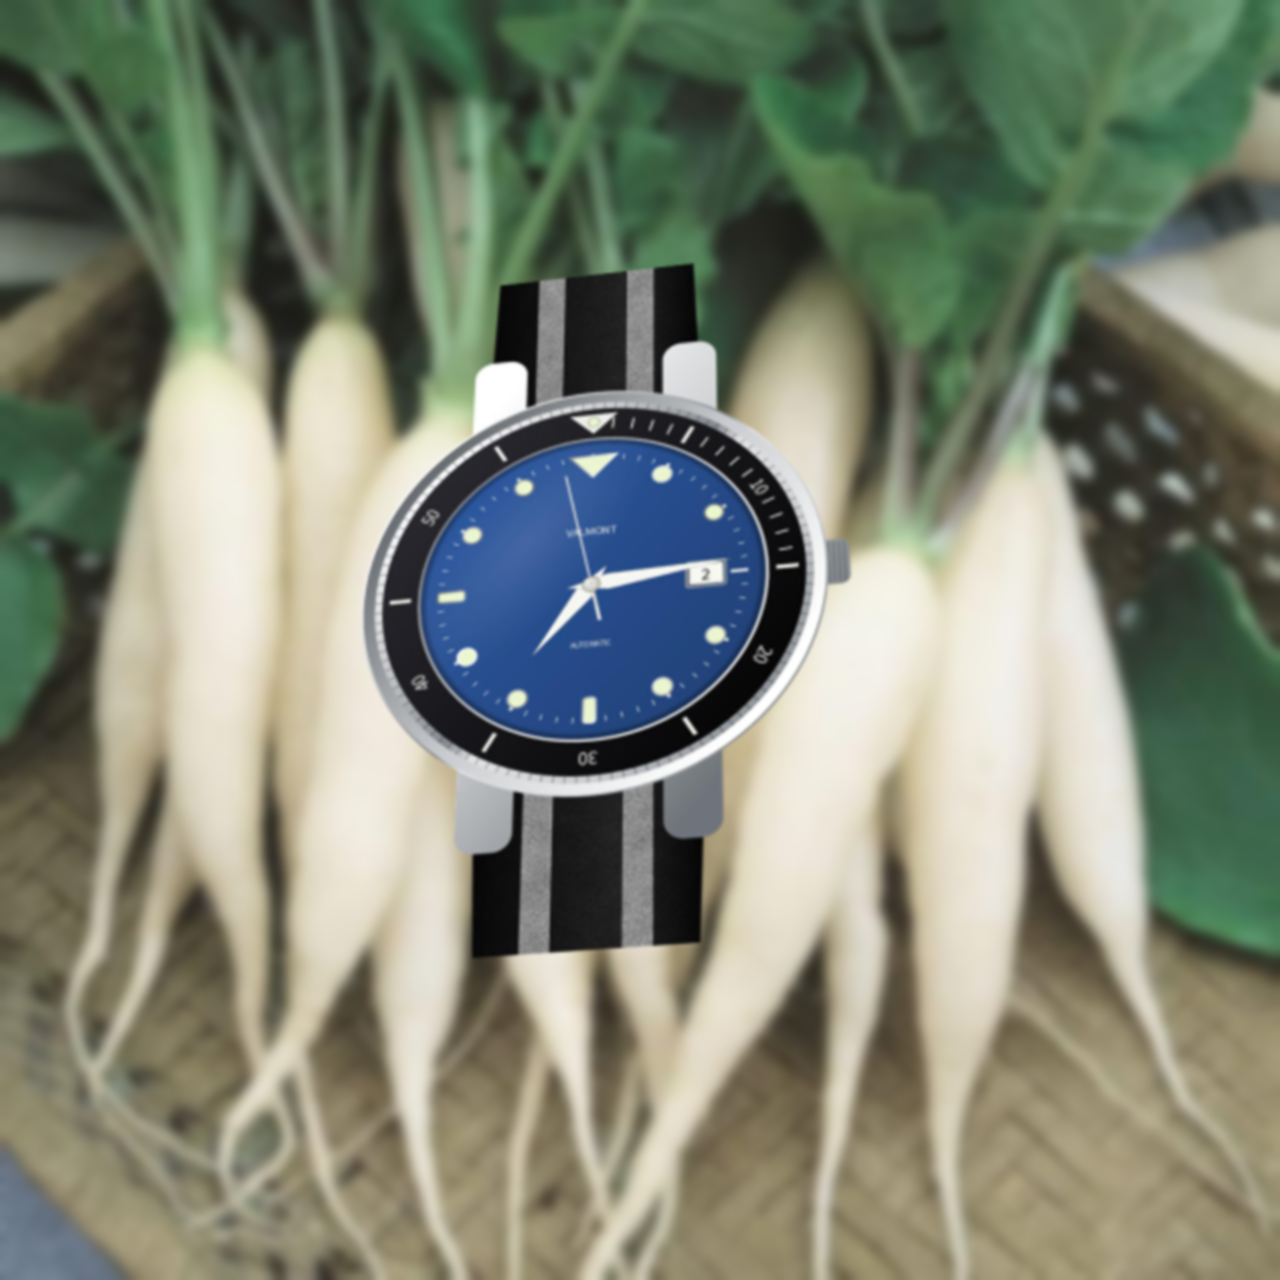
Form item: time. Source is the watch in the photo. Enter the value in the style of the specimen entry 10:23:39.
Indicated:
7:13:58
